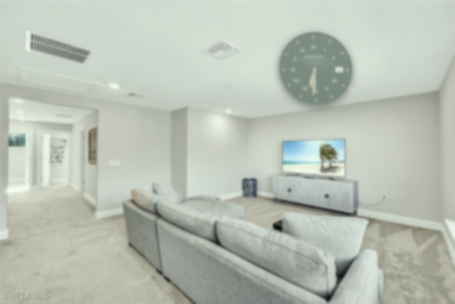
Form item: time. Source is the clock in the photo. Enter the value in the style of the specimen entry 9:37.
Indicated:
6:31
